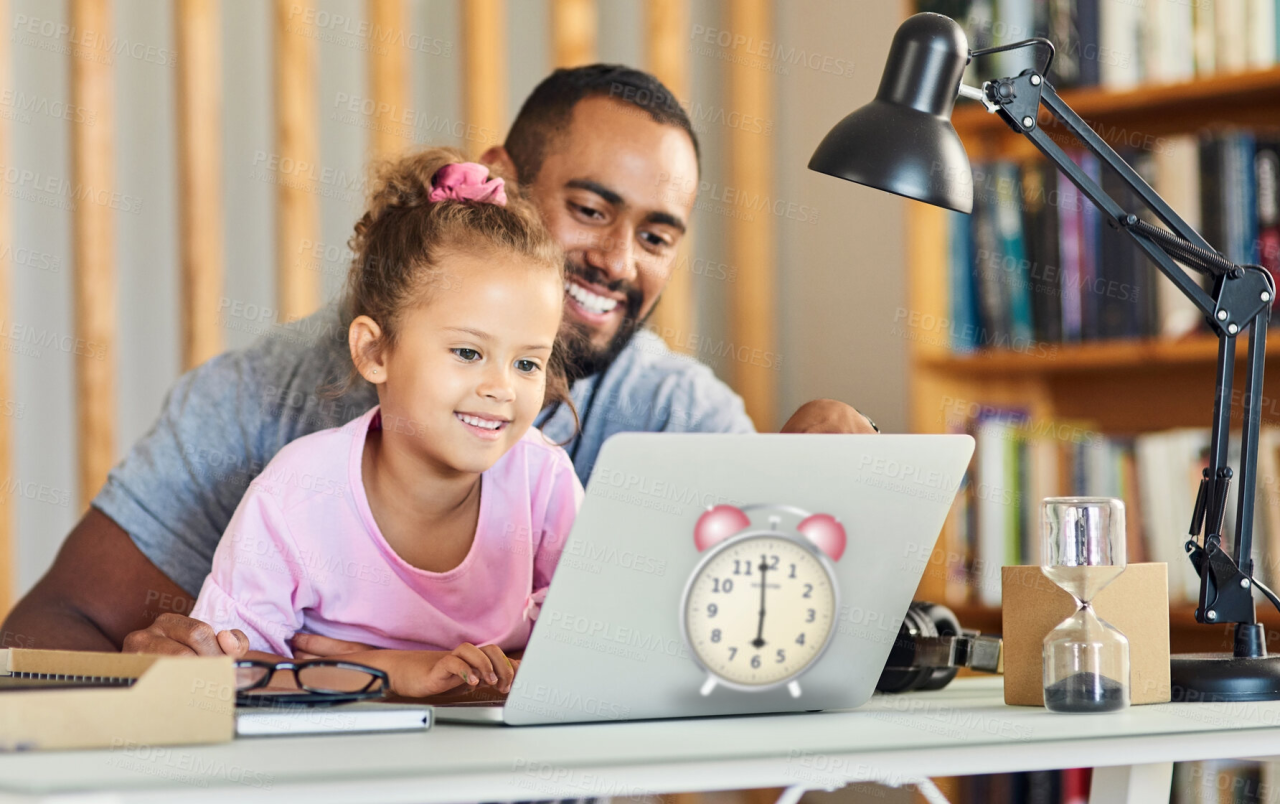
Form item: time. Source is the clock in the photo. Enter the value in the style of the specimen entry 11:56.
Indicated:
5:59
